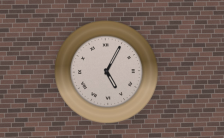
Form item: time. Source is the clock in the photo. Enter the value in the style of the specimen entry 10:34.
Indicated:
5:05
